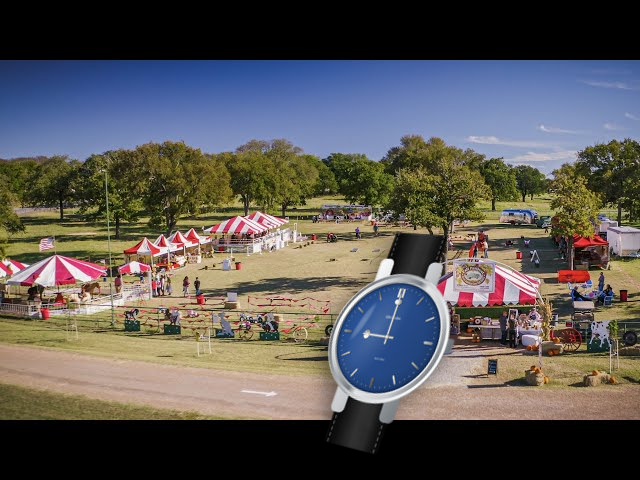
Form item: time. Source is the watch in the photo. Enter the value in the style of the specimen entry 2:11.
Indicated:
9:00
